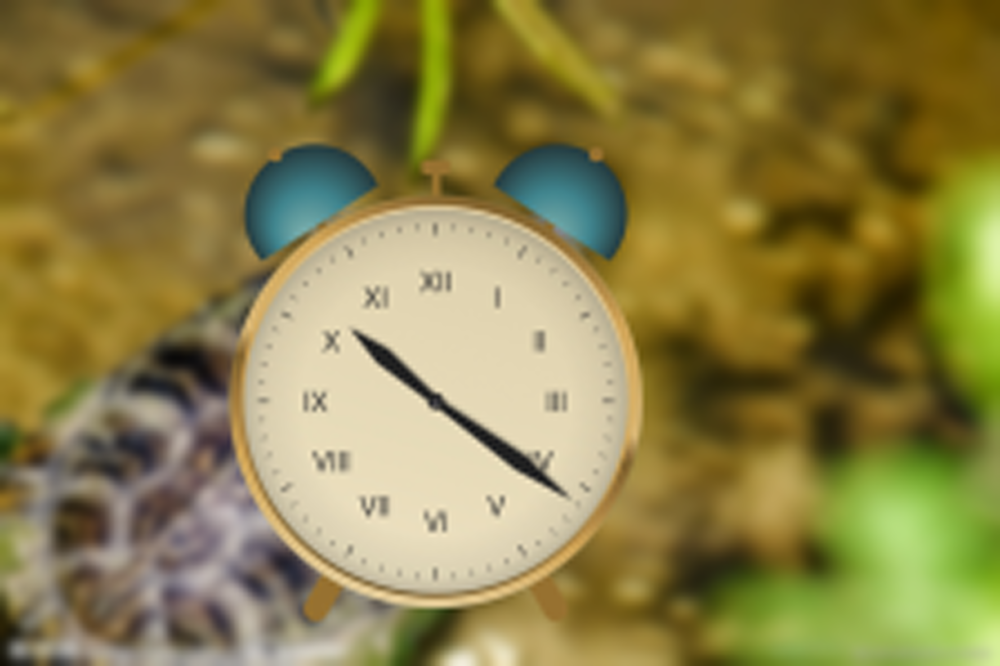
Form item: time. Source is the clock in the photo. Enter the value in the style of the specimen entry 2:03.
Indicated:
10:21
